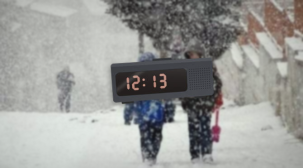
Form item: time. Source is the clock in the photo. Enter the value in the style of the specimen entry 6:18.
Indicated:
12:13
